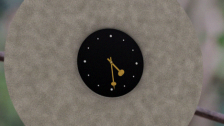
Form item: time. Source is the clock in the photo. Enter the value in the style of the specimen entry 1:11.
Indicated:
4:29
